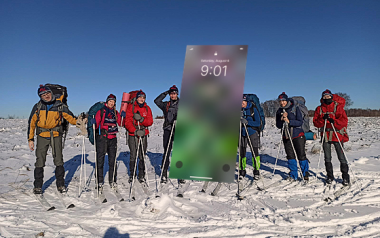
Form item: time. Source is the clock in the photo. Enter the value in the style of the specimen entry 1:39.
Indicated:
9:01
